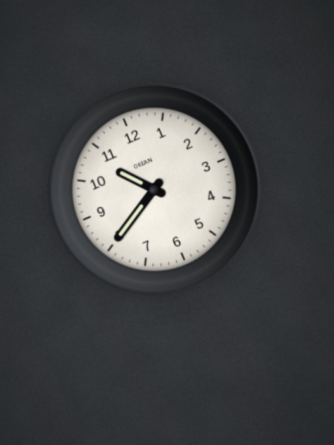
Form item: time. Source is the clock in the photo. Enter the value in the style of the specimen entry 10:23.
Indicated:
10:40
